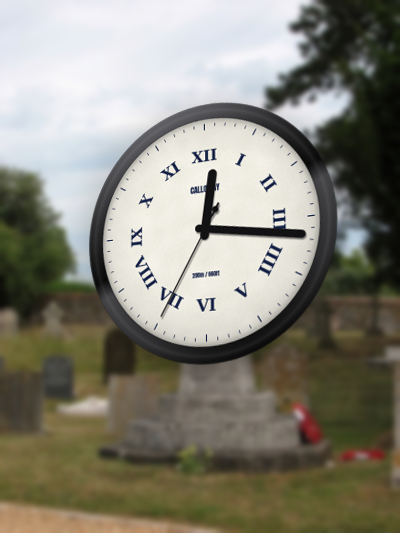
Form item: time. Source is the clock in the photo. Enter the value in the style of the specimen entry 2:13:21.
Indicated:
12:16:35
